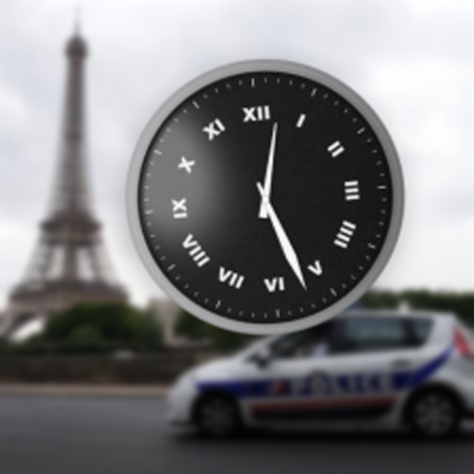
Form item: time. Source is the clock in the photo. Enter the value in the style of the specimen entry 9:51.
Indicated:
12:27
